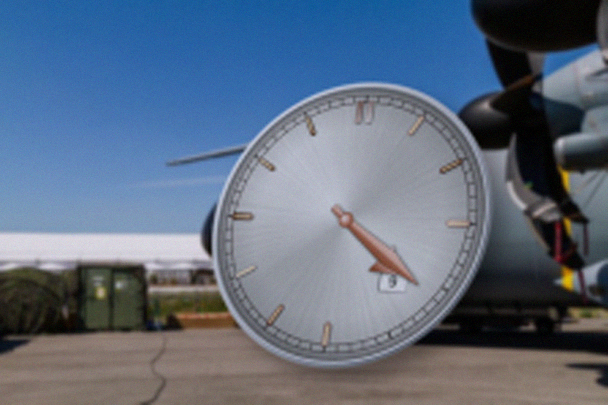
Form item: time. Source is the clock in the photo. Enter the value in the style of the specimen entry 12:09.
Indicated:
4:21
